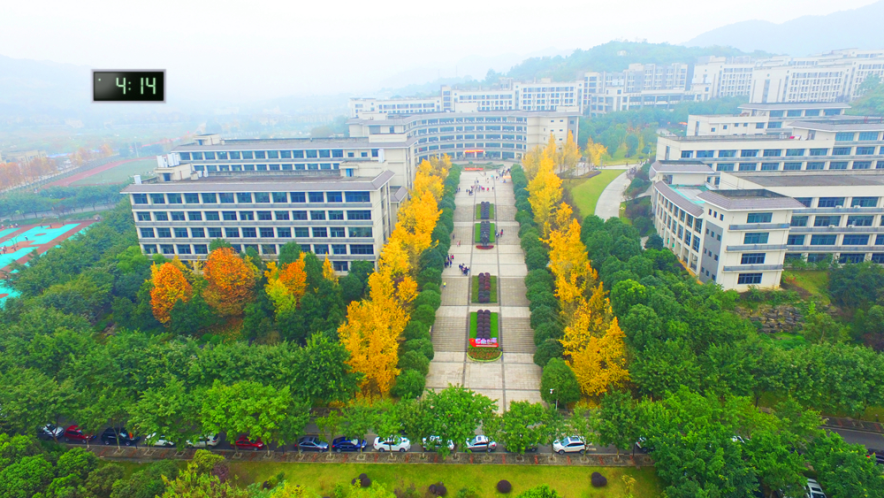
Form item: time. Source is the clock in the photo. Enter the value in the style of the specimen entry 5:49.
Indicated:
4:14
